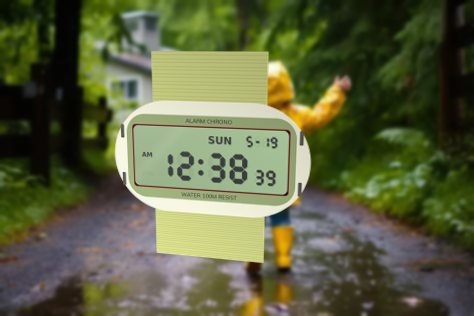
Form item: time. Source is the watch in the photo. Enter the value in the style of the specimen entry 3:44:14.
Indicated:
12:38:39
